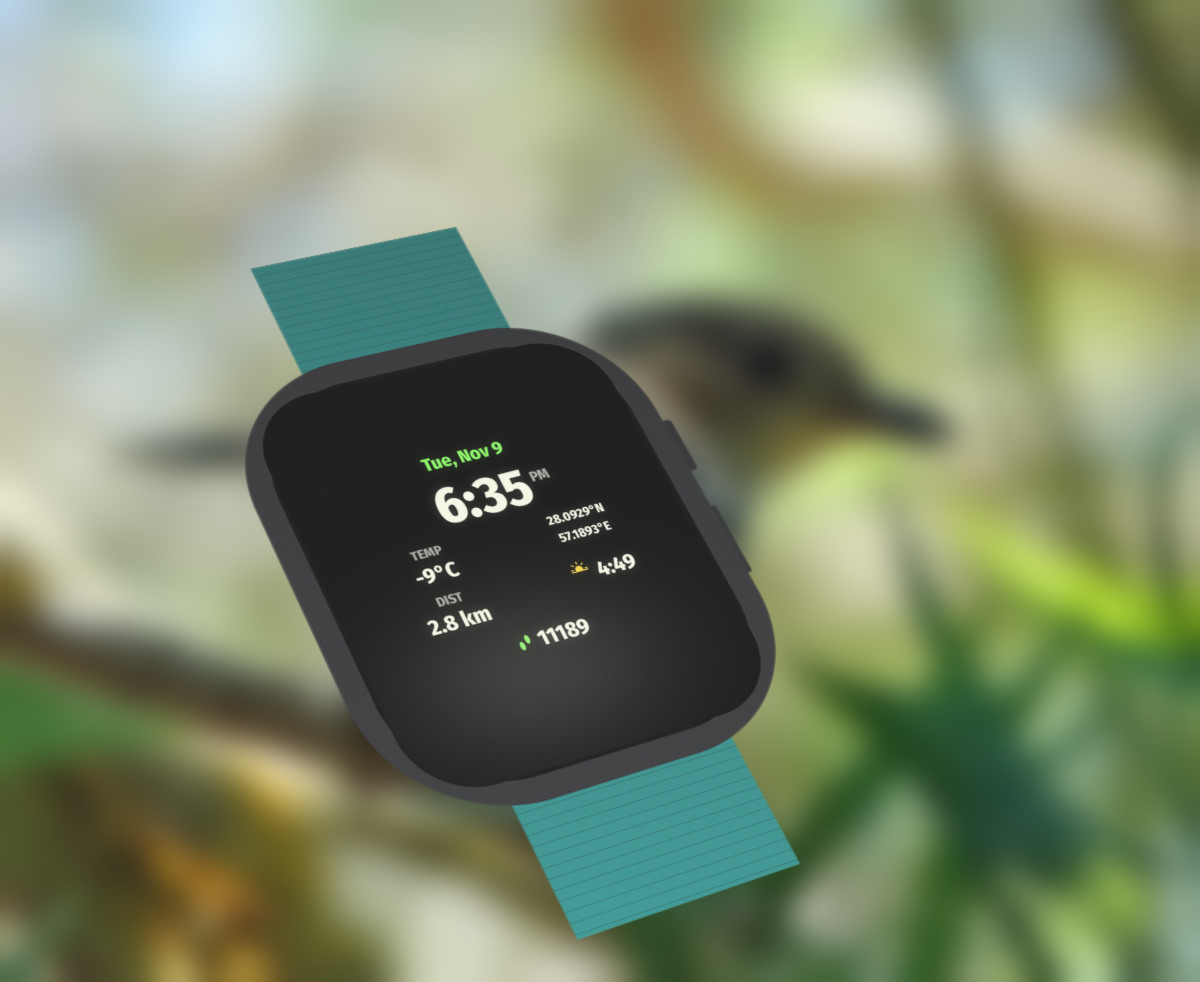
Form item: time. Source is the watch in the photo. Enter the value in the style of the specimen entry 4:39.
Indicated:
6:35
